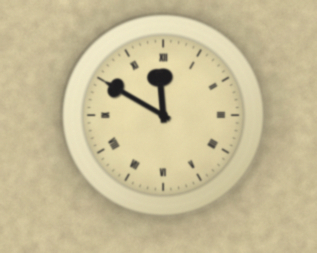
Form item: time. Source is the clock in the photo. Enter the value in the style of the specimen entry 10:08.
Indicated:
11:50
